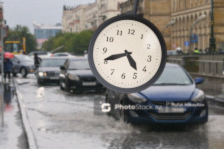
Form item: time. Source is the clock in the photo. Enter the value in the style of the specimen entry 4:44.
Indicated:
4:41
